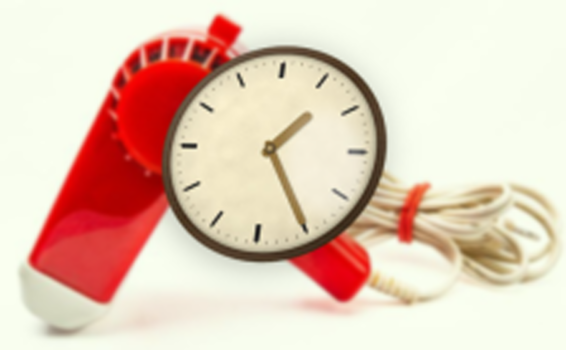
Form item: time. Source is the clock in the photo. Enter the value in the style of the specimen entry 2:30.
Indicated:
1:25
